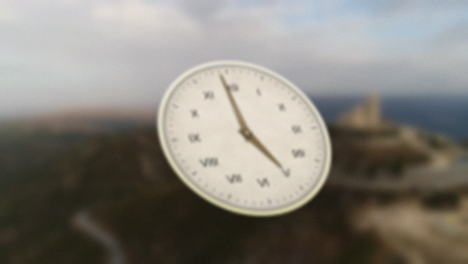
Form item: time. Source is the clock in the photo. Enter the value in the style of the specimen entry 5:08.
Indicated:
4:59
